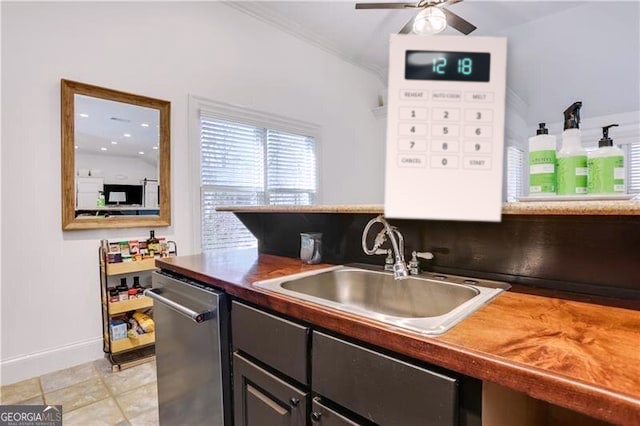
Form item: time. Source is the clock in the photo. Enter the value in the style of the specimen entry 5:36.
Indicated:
12:18
